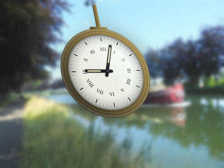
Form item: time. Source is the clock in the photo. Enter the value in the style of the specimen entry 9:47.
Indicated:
9:03
